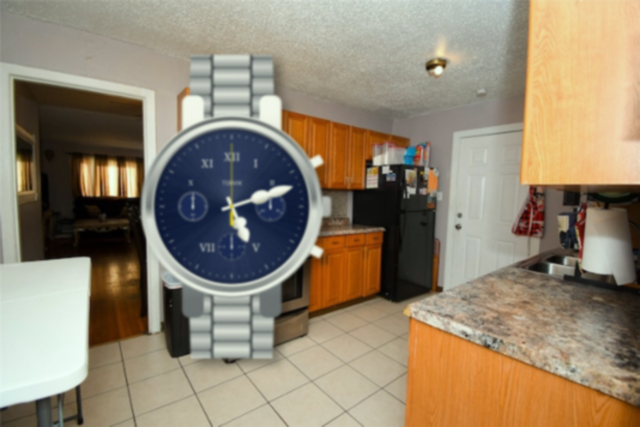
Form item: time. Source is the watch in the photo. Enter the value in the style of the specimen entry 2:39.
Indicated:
5:12
